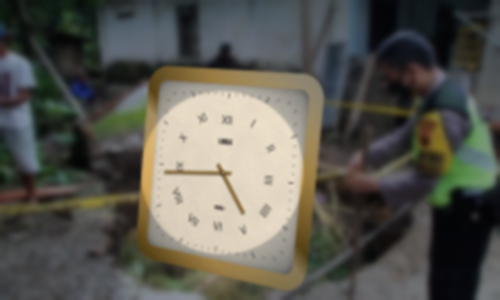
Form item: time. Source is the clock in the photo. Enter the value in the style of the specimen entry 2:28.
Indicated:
4:44
